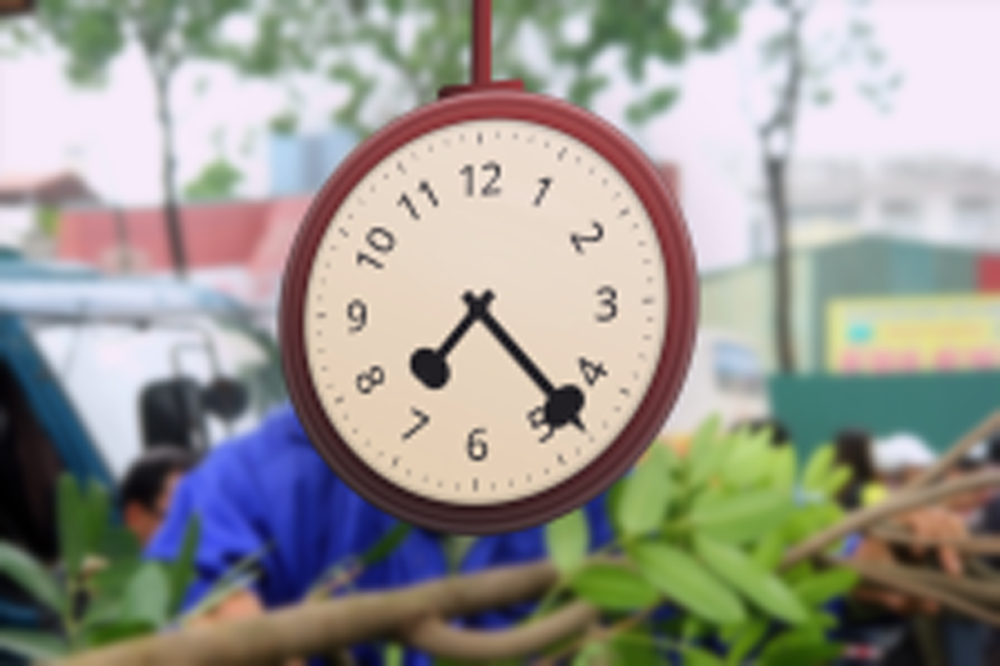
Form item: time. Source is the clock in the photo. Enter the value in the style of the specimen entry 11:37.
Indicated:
7:23
